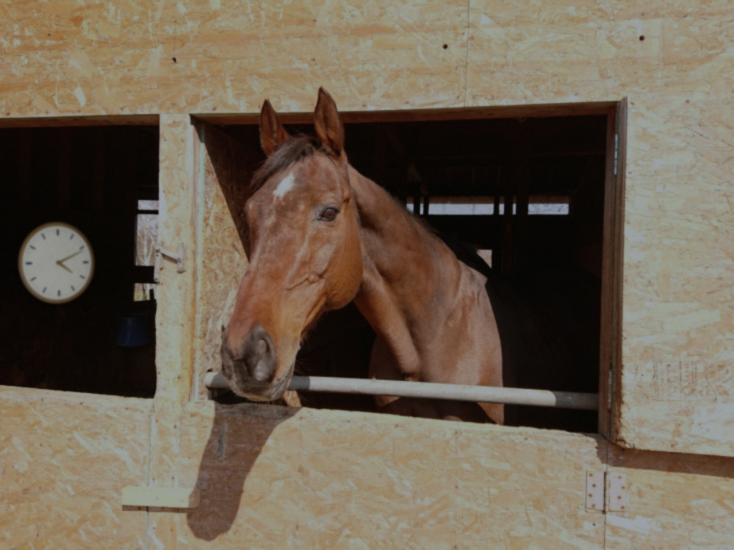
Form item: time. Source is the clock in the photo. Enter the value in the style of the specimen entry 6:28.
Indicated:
4:11
